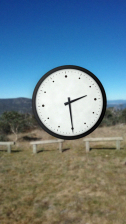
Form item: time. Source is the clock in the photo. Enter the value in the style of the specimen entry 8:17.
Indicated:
2:30
